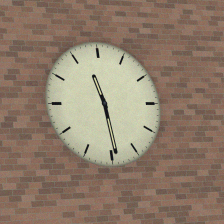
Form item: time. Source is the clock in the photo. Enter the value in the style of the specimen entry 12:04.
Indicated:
11:29
